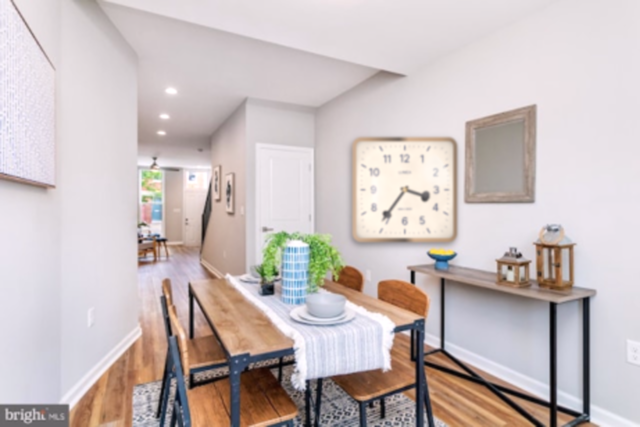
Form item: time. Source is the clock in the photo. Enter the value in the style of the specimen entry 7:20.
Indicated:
3:36
